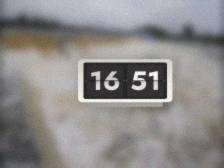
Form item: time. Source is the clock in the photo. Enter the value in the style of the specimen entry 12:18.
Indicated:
16:51
